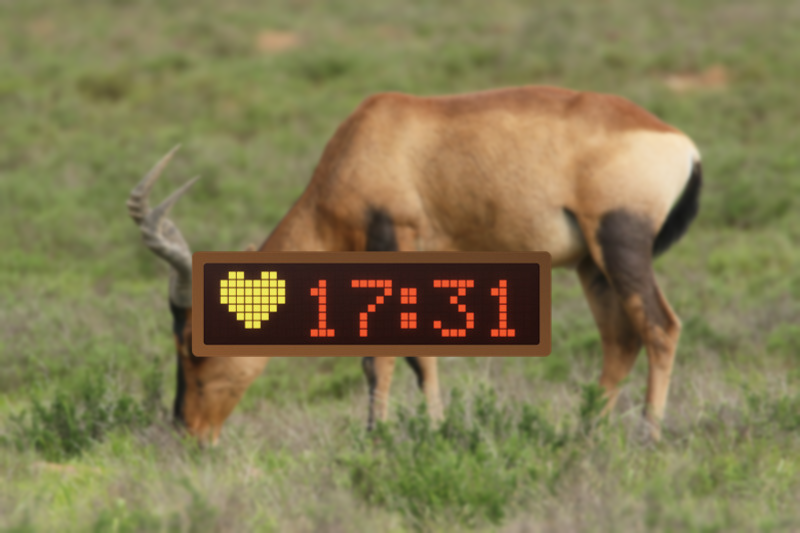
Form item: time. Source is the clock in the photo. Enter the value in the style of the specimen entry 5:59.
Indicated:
17:31
